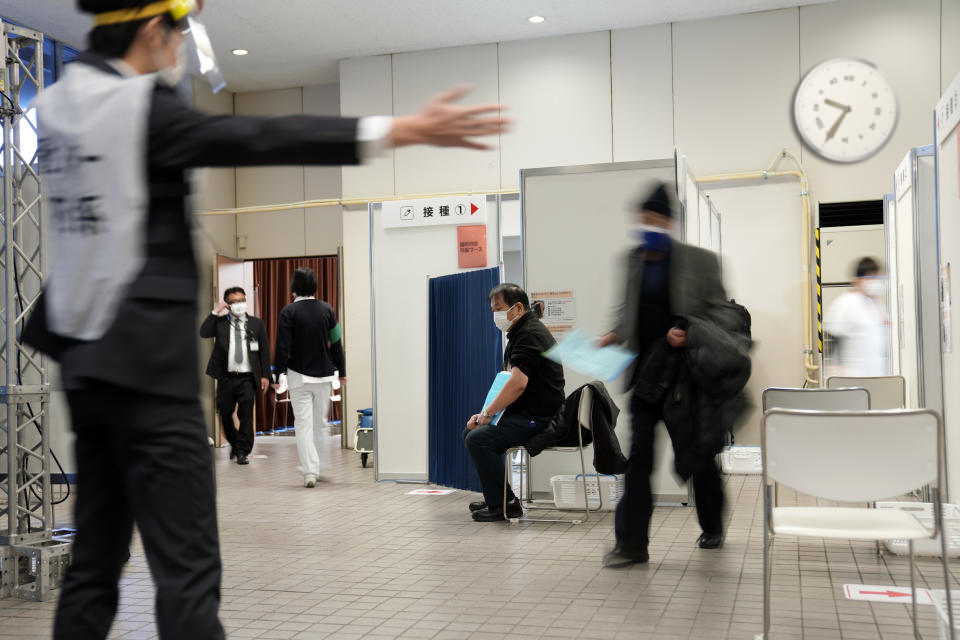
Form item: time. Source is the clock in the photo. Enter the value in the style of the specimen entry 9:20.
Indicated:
9:35
